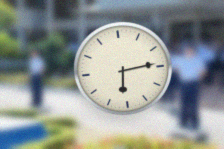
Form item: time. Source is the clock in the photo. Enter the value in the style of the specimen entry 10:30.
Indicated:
6:14
